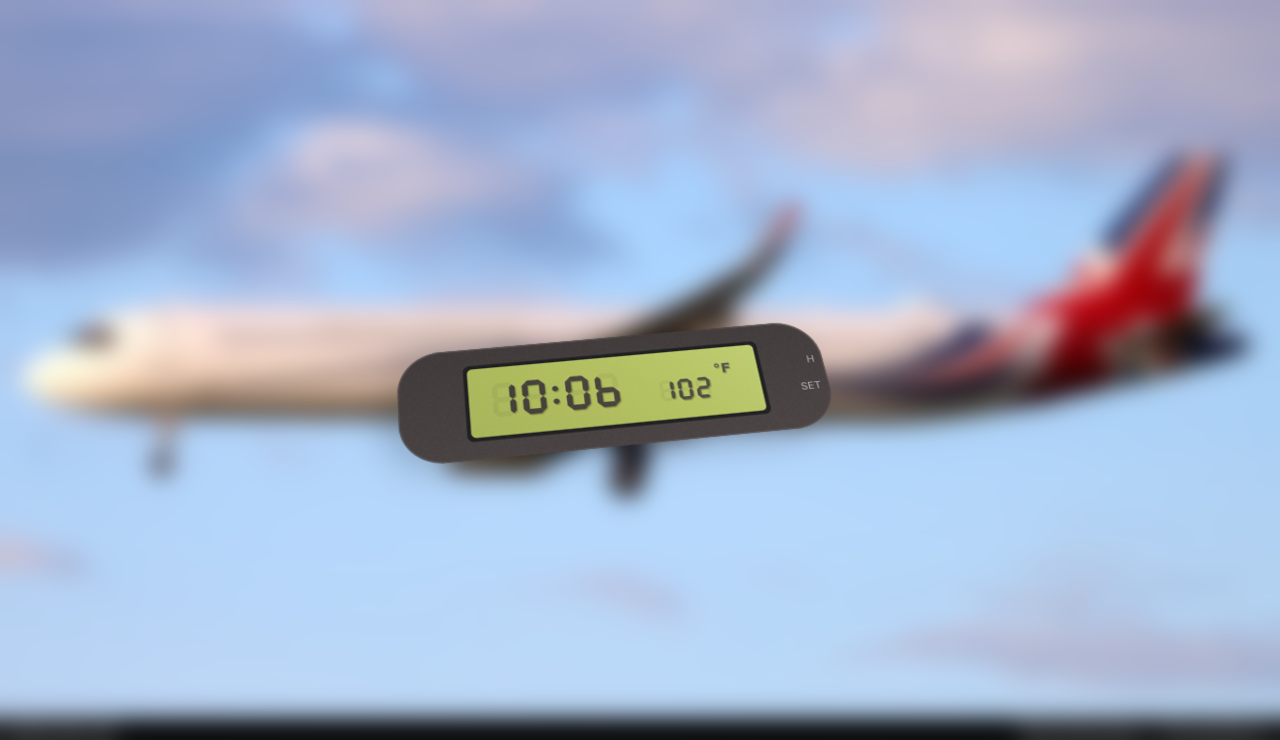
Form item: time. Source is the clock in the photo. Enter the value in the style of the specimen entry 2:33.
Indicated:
10:06
